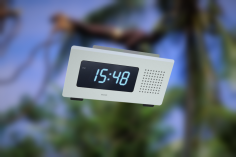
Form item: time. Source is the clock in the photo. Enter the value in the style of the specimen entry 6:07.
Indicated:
15:48
